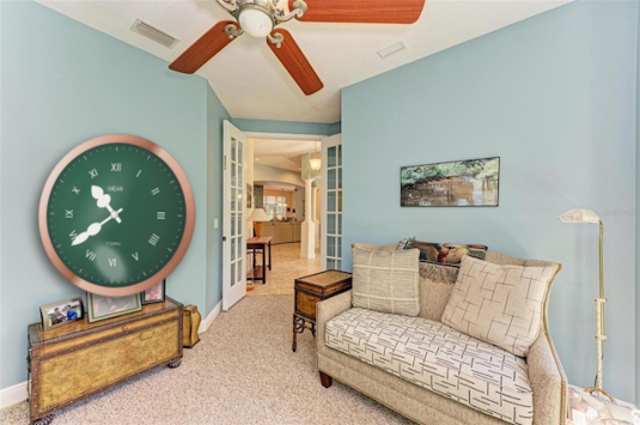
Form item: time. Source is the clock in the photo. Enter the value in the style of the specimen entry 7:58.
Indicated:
10:39
